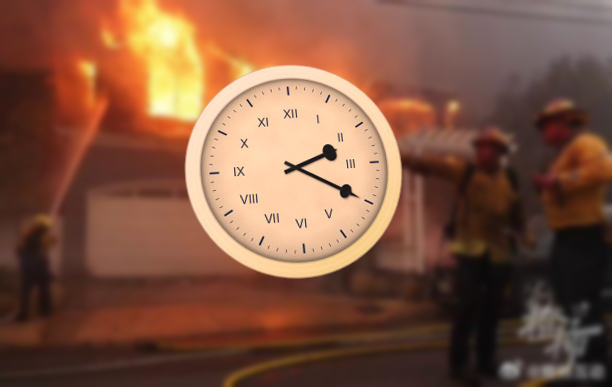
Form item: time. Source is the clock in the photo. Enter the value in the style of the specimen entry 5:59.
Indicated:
2:20
